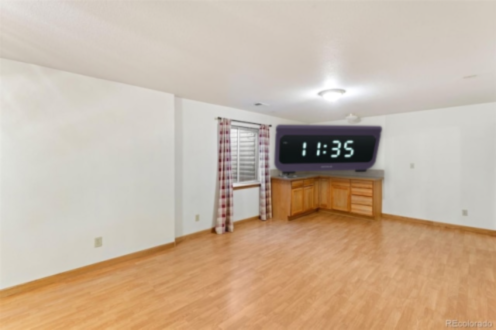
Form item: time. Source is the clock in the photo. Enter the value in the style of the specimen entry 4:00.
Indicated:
11:35
